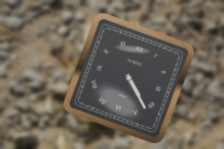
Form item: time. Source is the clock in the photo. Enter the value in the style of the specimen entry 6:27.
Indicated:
4:22
